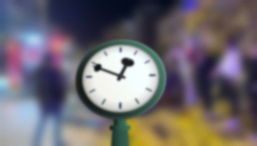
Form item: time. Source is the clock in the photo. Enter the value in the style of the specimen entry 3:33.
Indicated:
12:49
